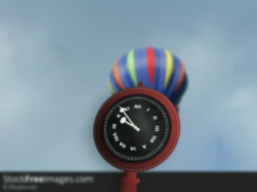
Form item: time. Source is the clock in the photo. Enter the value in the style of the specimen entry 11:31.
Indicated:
9:53
